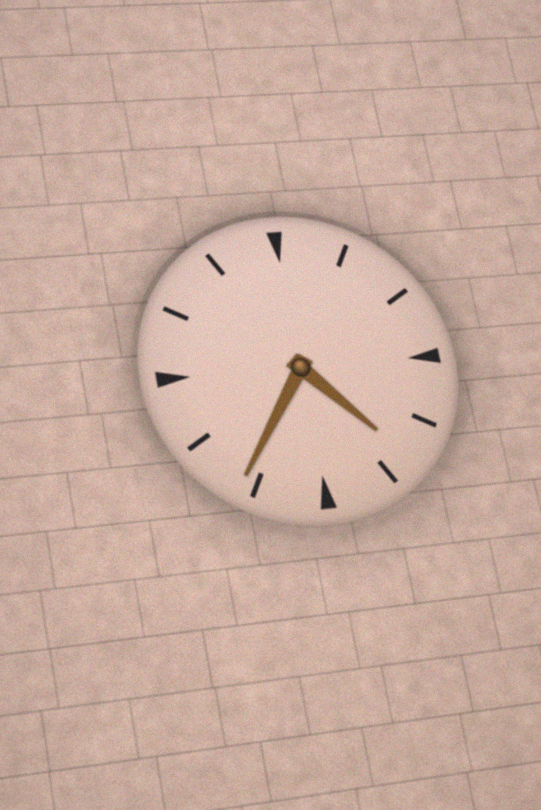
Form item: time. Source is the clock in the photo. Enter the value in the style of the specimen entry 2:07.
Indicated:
4:36
